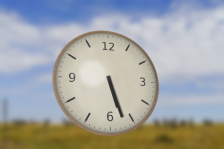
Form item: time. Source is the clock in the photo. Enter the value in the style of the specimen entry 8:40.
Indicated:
5:27
